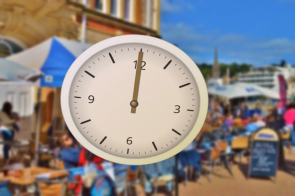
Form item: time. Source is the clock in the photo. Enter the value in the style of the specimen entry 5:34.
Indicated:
12:00
